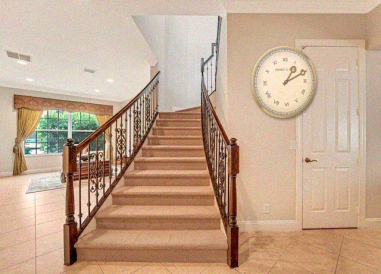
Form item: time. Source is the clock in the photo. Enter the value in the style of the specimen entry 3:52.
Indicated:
1:11
